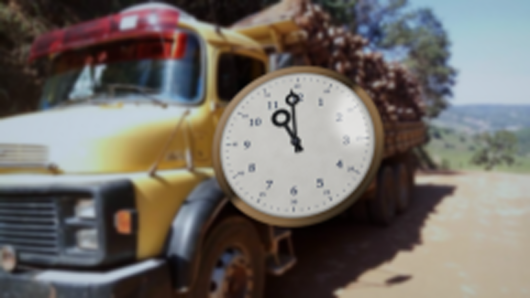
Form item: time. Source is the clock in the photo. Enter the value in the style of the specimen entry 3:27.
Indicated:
10:59
